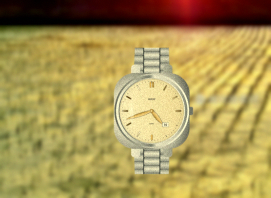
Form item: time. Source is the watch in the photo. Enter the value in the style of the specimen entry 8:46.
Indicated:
4:42
